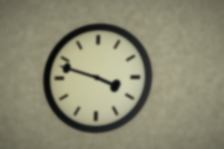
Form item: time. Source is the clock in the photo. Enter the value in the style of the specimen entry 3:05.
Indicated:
3:48
